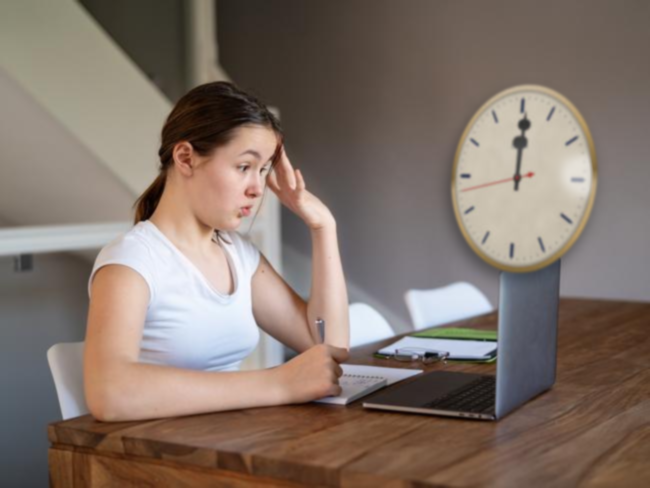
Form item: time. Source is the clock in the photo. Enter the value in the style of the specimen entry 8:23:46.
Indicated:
12:00:43
